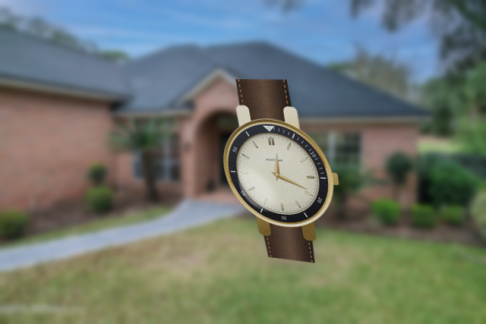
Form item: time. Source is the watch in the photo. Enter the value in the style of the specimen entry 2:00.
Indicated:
12:19
